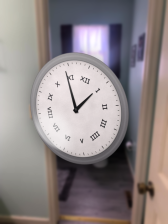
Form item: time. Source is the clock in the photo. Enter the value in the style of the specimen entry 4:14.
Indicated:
12:54
